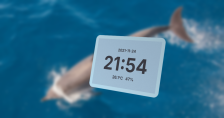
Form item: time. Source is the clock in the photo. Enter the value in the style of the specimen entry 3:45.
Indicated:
21:54
